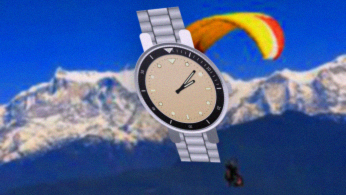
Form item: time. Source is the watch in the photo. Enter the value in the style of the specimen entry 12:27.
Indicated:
2:08
